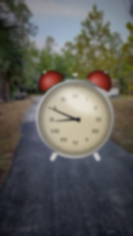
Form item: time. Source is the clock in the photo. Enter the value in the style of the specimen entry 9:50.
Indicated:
8:49
